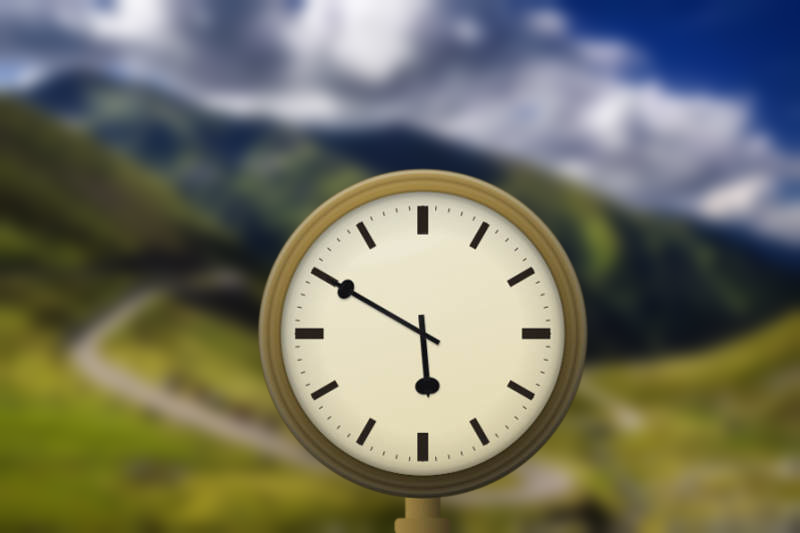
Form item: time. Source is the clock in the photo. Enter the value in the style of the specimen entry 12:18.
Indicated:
5:50
